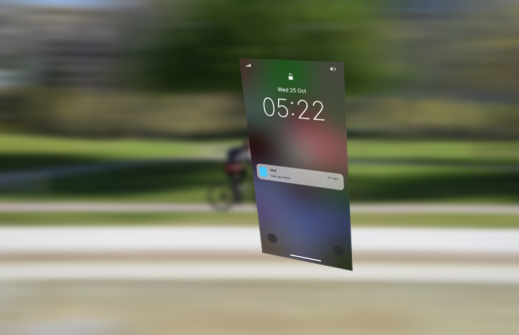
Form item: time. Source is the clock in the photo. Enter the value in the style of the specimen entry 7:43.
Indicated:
5:22
